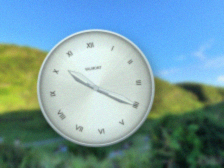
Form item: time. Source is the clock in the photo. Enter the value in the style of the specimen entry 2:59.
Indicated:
10:20
